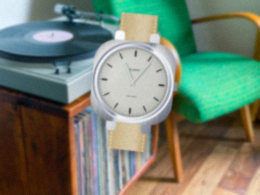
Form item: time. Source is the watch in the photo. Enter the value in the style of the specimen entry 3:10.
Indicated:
11:06
